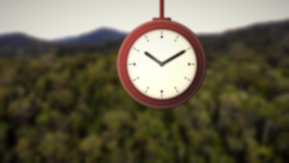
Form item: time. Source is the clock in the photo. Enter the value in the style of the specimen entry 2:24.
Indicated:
10:10
